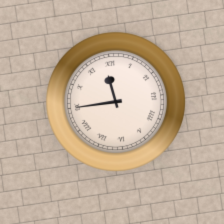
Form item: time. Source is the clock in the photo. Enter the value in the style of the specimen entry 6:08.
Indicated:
11:45
